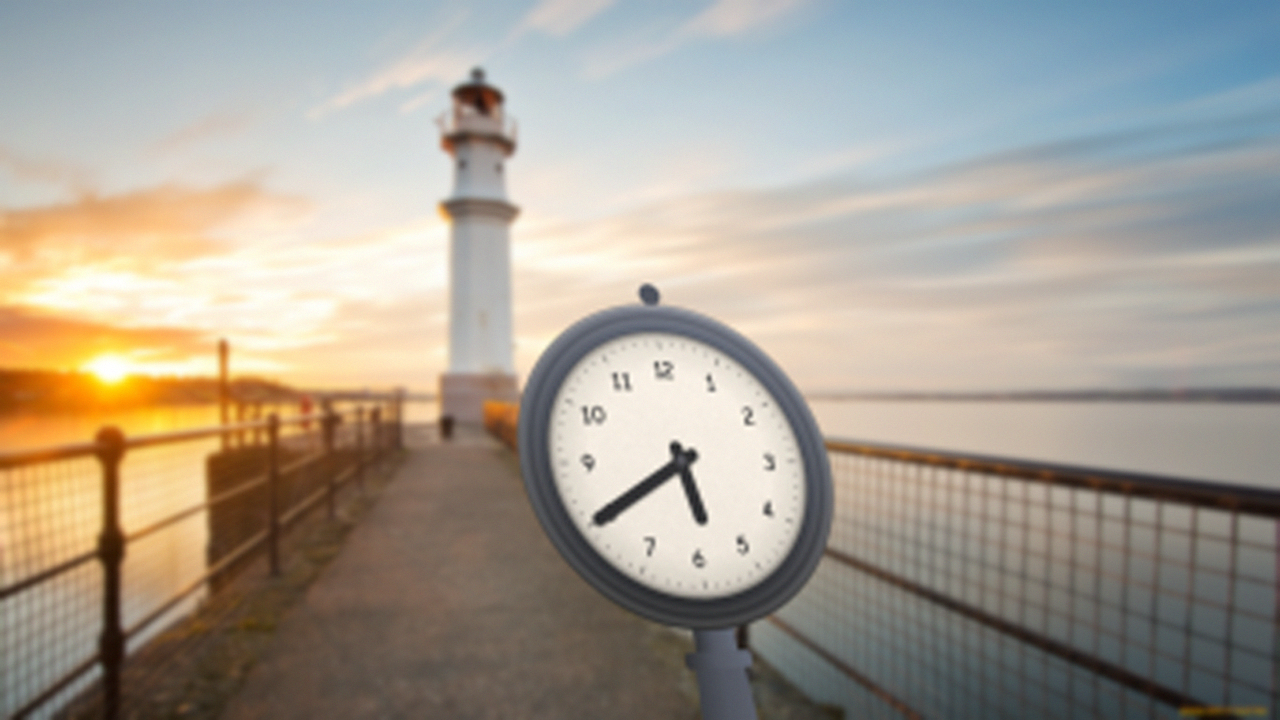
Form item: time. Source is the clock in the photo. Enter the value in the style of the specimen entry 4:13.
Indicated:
5:40
